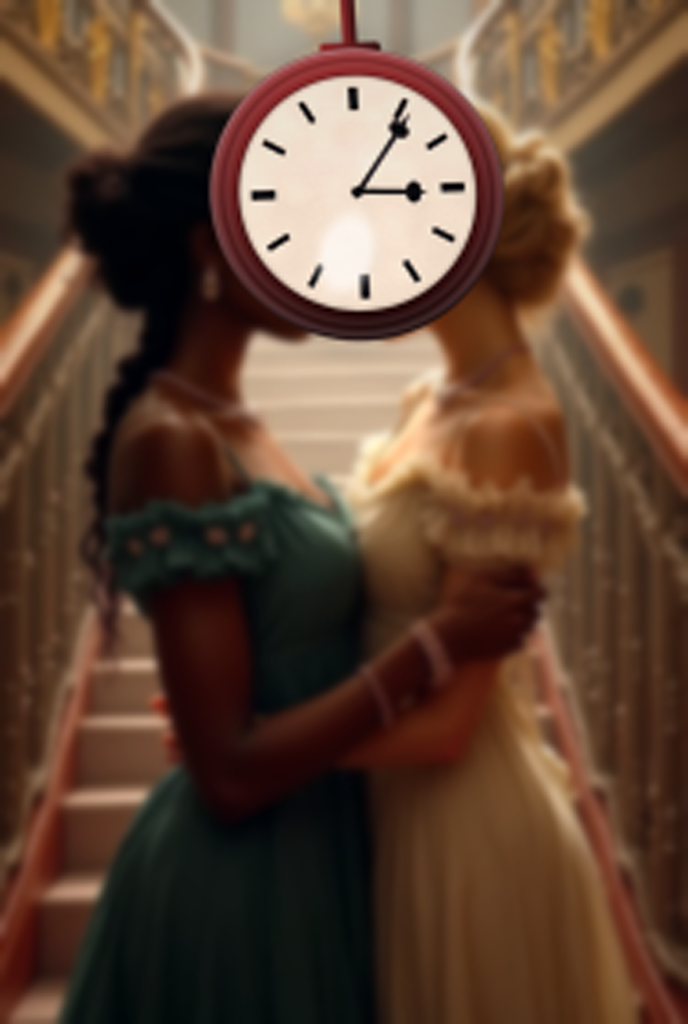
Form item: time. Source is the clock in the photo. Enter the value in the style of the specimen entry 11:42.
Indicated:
3:06
